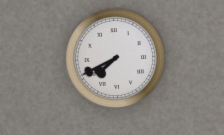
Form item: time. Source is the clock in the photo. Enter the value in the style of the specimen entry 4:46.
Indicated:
7:41
